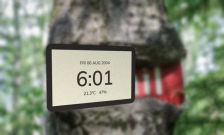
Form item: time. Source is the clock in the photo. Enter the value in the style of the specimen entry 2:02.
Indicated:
6:01
